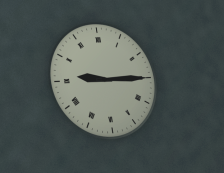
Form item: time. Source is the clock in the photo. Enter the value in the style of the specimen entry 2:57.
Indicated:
9:15
